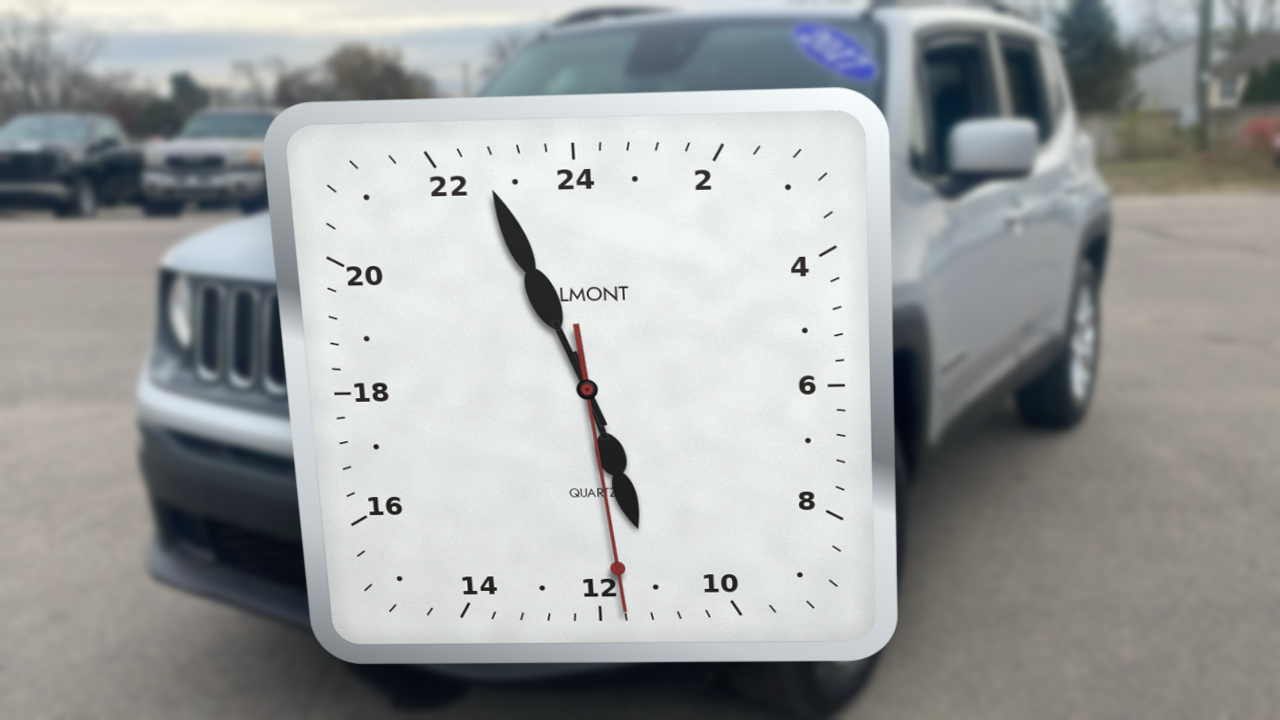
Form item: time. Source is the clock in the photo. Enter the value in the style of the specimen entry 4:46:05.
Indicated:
10:56:29
